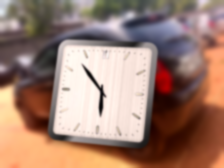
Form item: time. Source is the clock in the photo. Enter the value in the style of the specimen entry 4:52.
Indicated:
5:53
